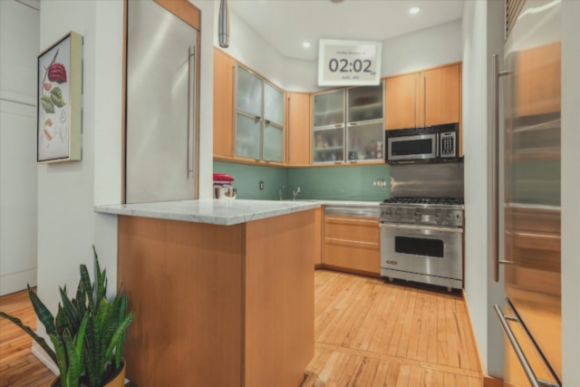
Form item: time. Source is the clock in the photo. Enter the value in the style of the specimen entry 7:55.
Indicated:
2:02
